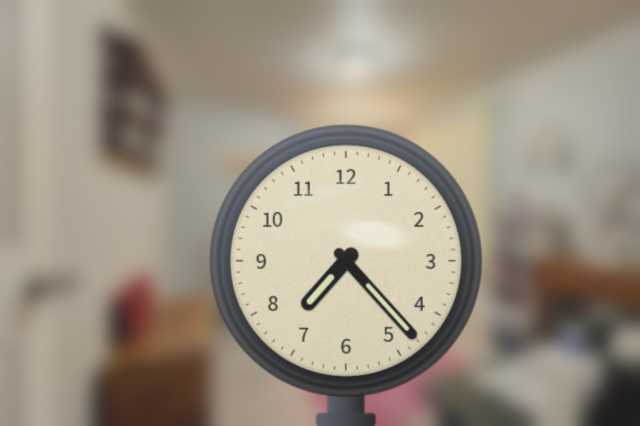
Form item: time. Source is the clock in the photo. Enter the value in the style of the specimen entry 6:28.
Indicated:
7:23
